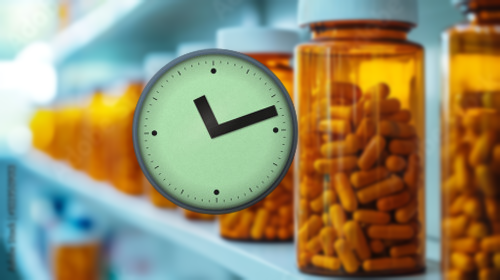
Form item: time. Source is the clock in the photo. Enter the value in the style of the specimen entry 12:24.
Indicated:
11:12
